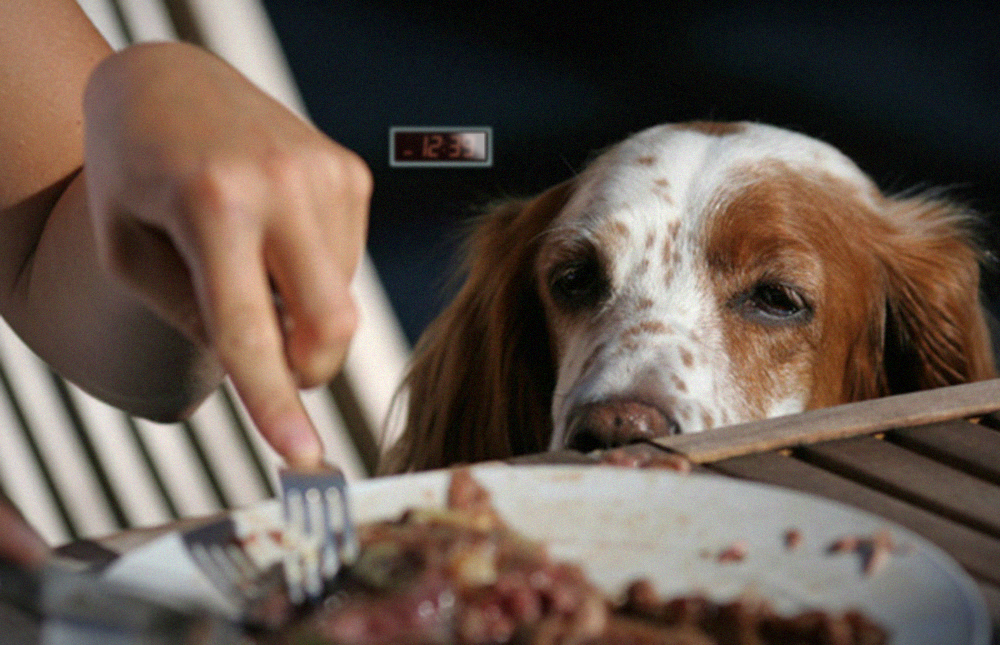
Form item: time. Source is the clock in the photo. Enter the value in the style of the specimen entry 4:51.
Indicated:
12:39
